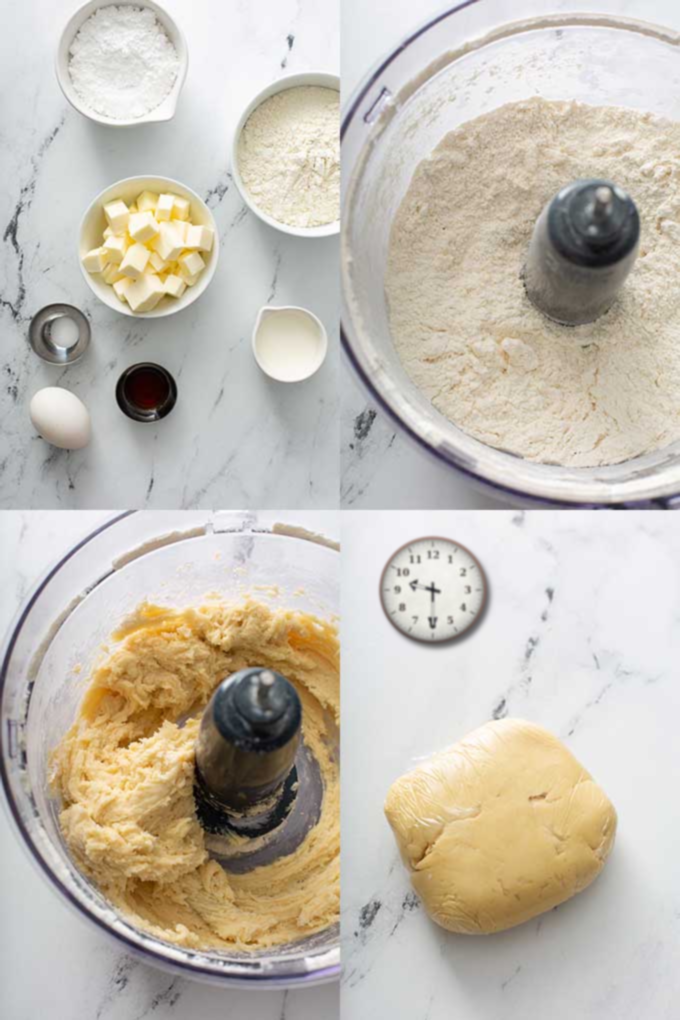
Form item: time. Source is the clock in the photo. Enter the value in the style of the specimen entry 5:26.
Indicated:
9:30
